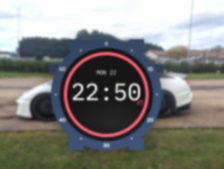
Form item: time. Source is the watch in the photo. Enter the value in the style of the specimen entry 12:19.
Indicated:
22:50
